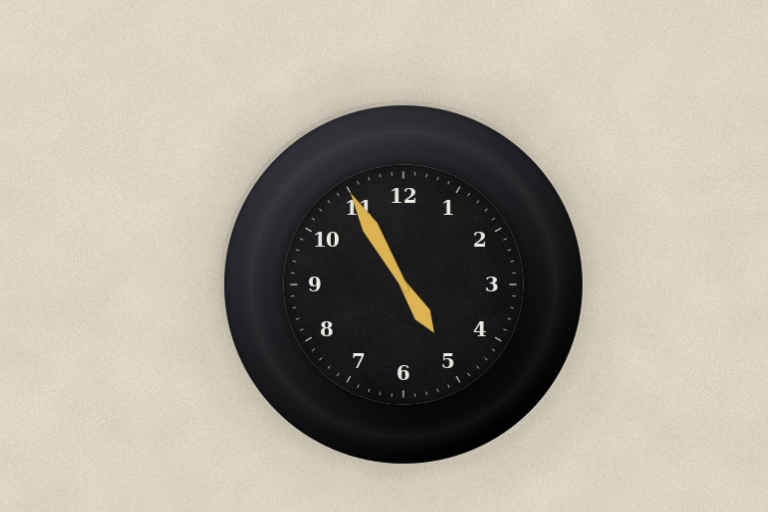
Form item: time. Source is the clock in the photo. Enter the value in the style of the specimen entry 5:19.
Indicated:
4:55
